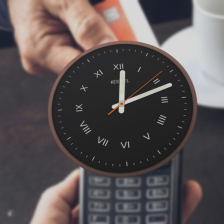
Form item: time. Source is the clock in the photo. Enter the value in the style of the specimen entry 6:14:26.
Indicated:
12:12:09
